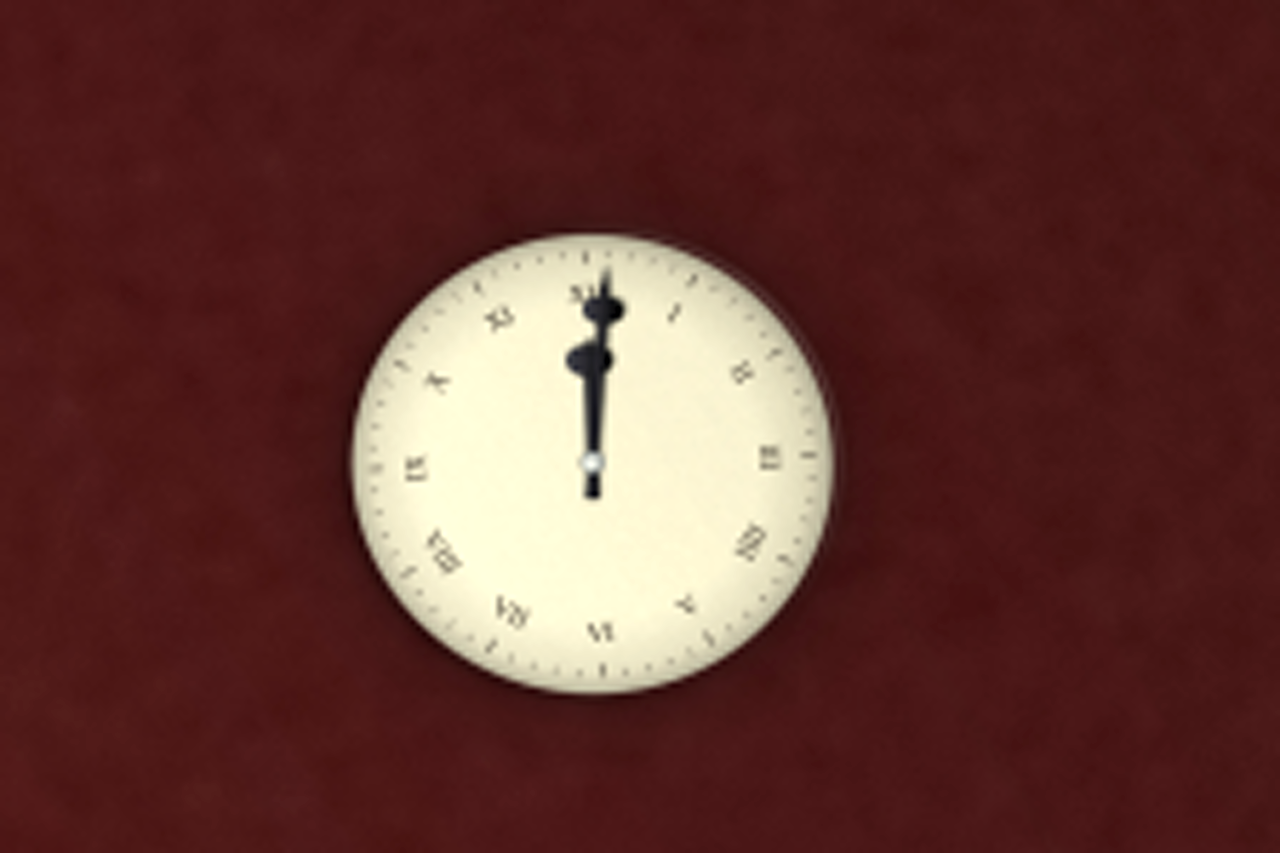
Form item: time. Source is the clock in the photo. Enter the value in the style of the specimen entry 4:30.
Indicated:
12:01
